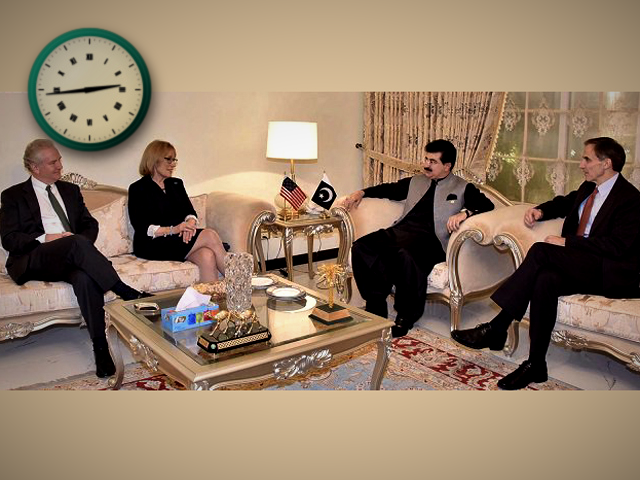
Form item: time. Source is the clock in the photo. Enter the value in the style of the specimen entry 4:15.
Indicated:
2:44
